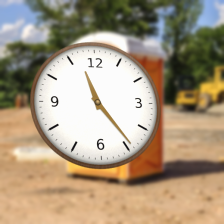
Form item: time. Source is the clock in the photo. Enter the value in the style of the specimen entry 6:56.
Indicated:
11:24
